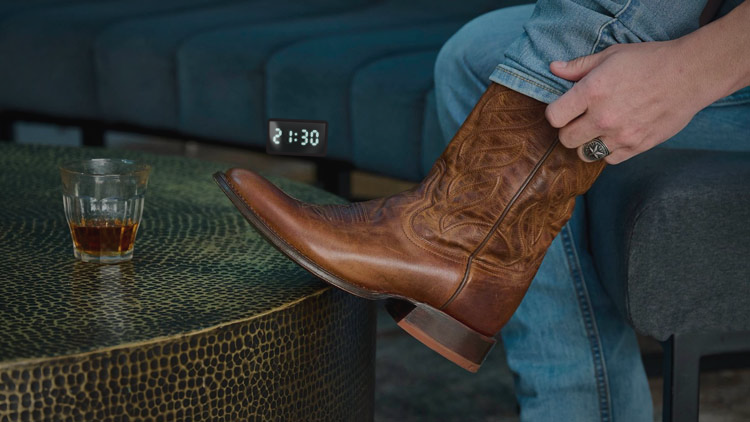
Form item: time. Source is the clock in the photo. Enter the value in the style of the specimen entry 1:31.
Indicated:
21:30
